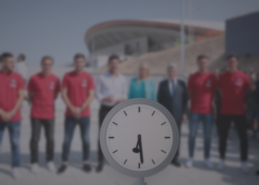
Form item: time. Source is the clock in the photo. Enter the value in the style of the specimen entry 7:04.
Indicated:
6:29
